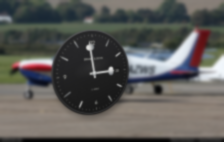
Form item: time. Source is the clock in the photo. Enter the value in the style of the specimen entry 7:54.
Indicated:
2:59
